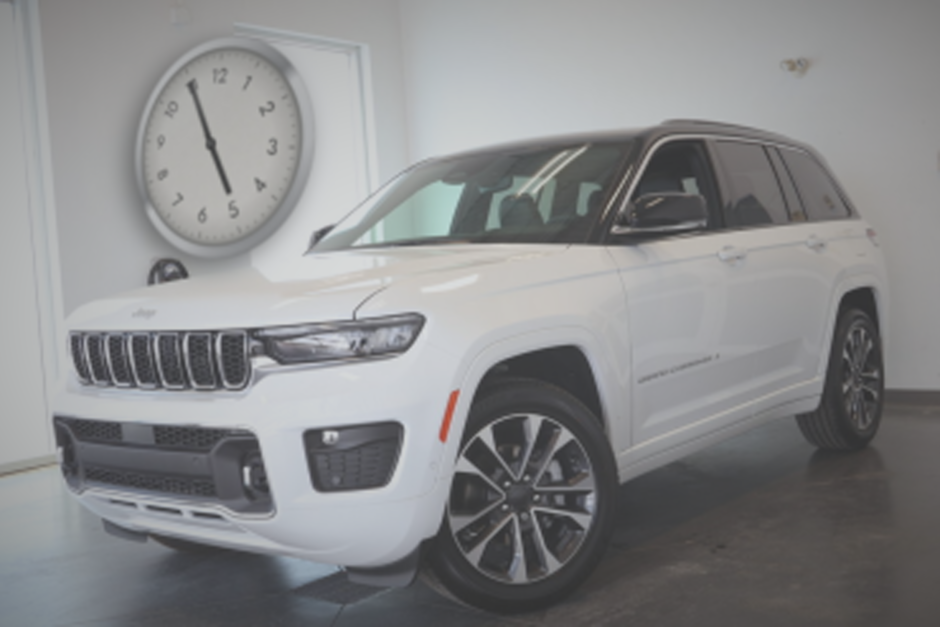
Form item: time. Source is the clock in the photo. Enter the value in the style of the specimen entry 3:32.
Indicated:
4:55
